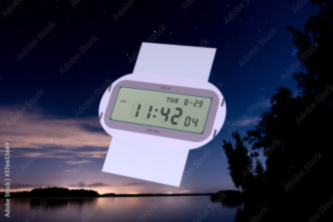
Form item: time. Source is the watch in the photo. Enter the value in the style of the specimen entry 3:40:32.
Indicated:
11:42:04
